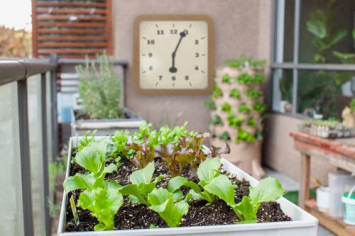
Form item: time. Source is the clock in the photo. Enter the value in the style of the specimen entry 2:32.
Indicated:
6:04
